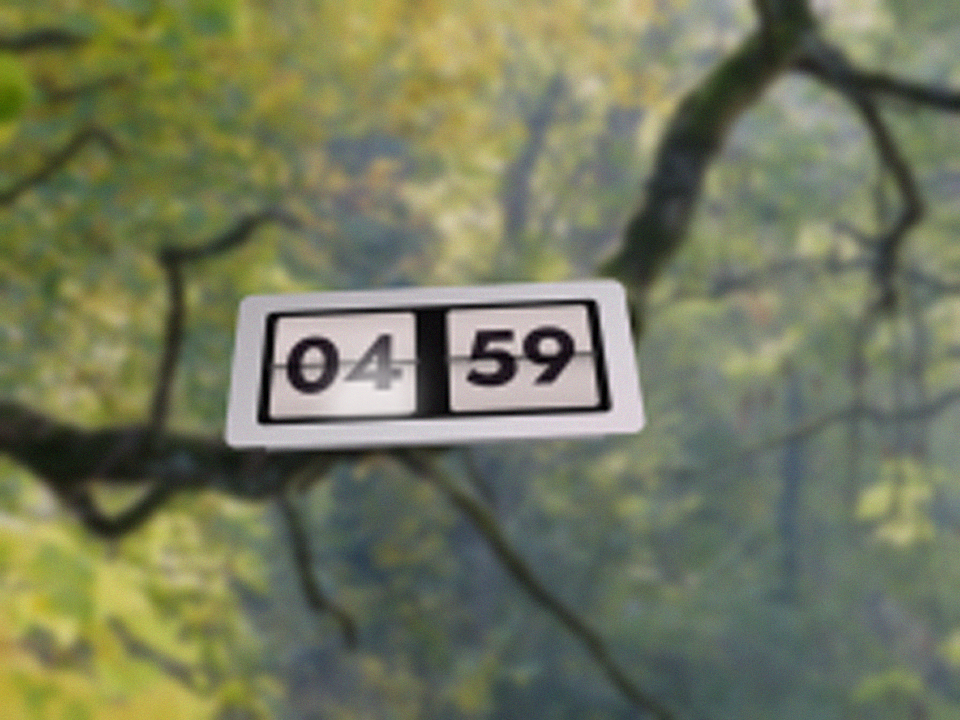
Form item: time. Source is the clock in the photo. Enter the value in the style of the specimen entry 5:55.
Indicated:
4:59
